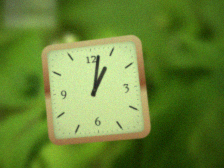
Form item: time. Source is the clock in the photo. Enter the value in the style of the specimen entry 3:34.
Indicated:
1:02
